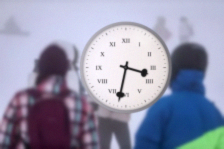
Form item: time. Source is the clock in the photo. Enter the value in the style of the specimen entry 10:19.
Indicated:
3:32
